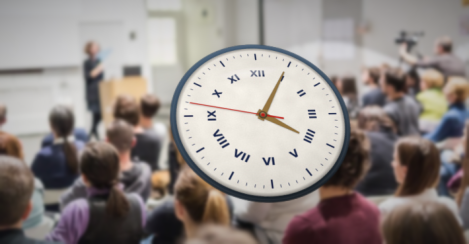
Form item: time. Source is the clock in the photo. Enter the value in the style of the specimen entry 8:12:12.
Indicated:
4:04:47
